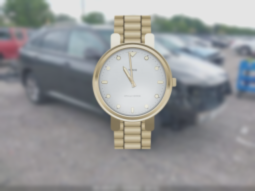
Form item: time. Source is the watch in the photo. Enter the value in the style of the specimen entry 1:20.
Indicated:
10:59
